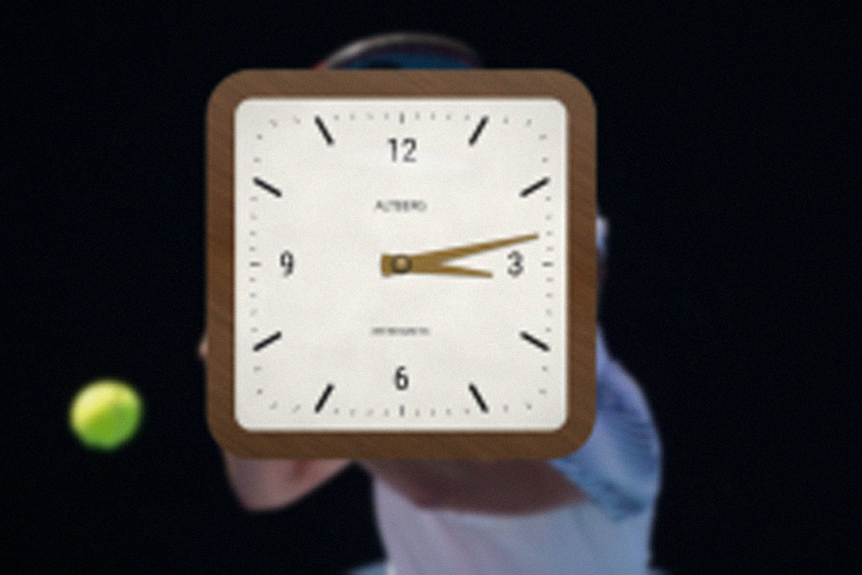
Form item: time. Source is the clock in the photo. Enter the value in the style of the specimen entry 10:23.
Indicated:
3:13
